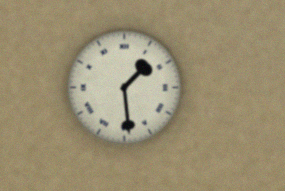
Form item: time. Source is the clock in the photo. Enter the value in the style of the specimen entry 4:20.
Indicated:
1:29
